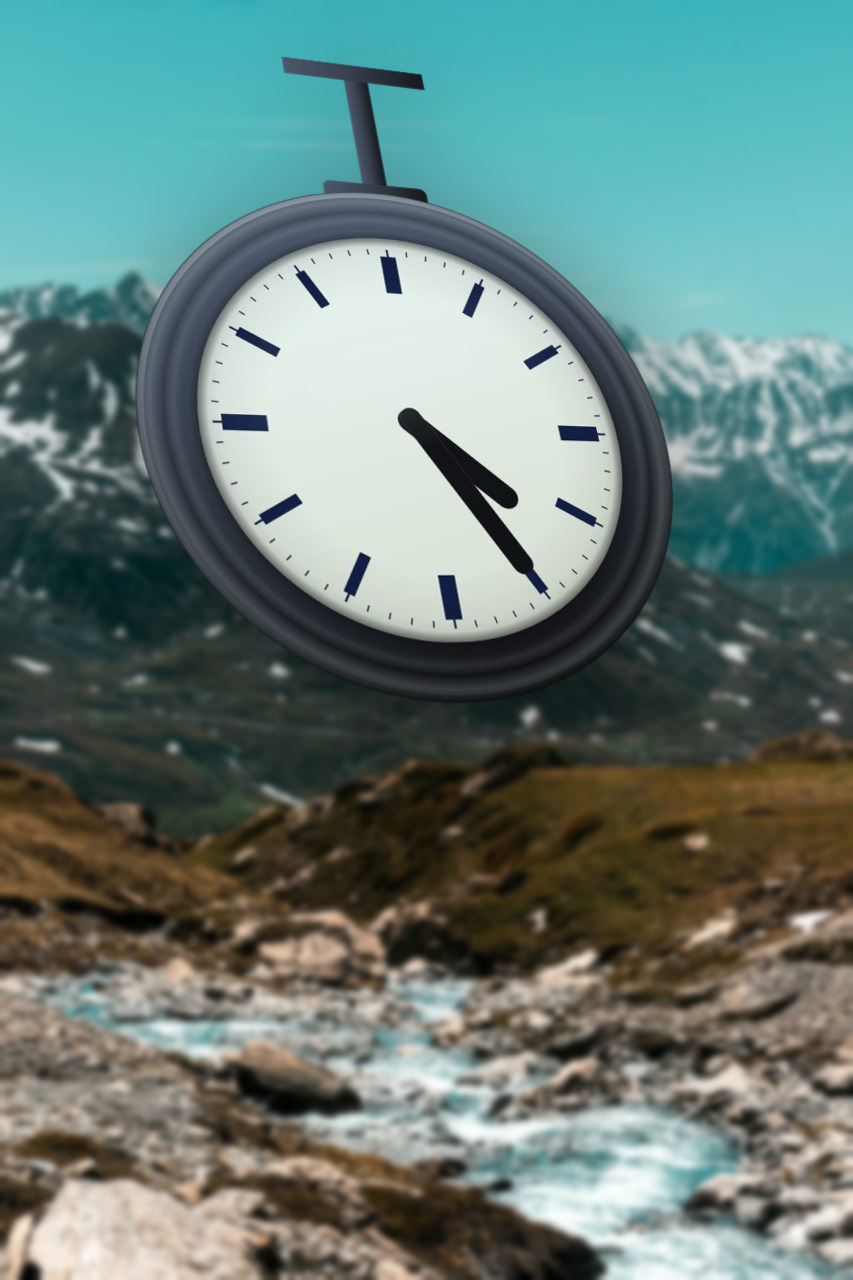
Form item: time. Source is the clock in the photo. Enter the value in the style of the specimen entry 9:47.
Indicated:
4:25
